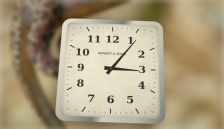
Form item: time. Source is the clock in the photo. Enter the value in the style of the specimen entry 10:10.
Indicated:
3:06
